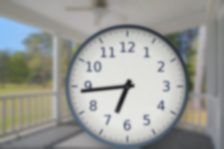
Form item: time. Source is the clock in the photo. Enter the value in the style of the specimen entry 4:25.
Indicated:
6:44
